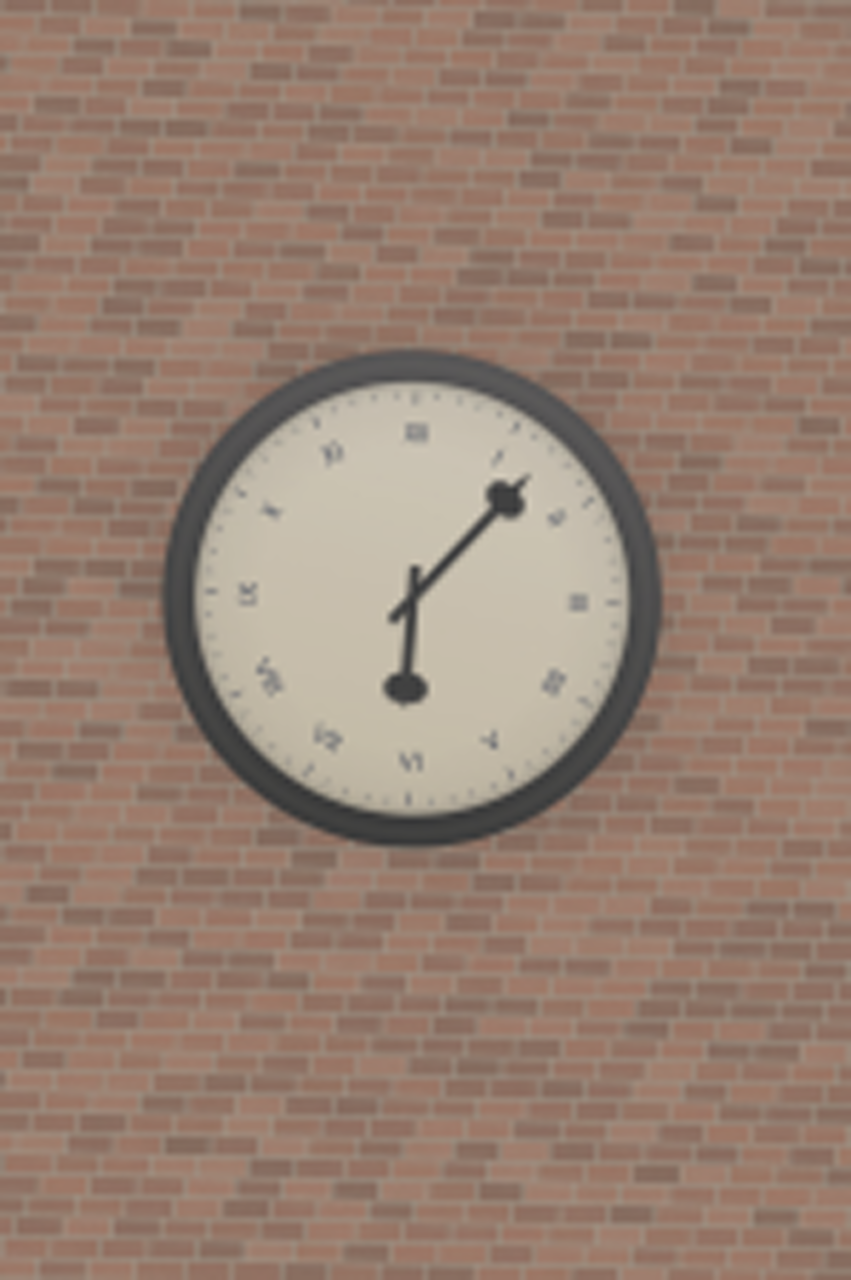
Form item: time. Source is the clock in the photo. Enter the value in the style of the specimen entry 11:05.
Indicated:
6:07
